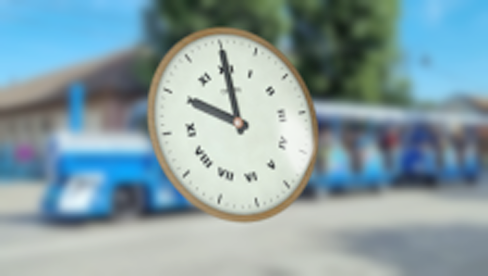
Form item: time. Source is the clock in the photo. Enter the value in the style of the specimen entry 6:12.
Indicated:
10:00
